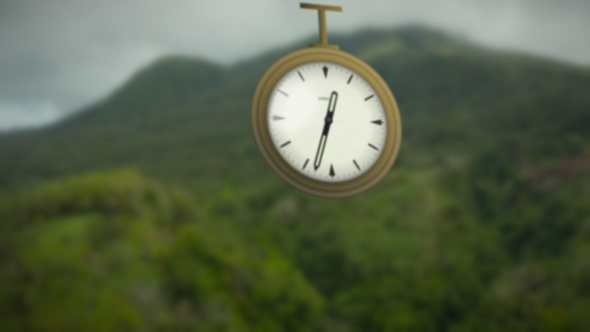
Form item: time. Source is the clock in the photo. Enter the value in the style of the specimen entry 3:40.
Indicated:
12:33
